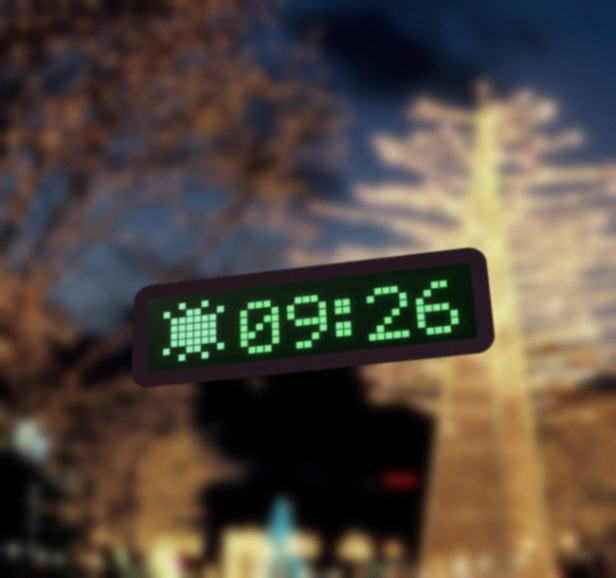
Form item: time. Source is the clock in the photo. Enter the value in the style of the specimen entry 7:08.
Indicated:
9:26
